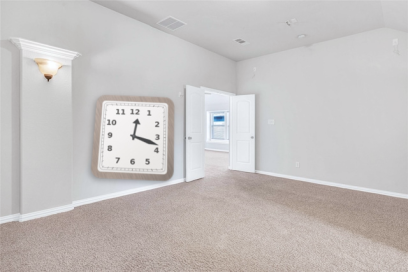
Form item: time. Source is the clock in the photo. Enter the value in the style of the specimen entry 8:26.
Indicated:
12:18
